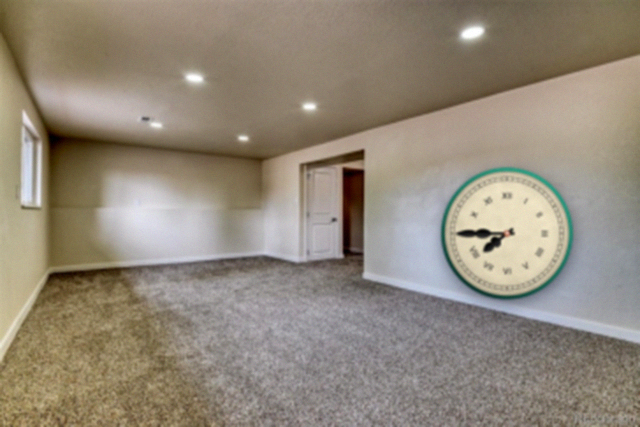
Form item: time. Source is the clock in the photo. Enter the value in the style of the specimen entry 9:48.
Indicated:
7:45
